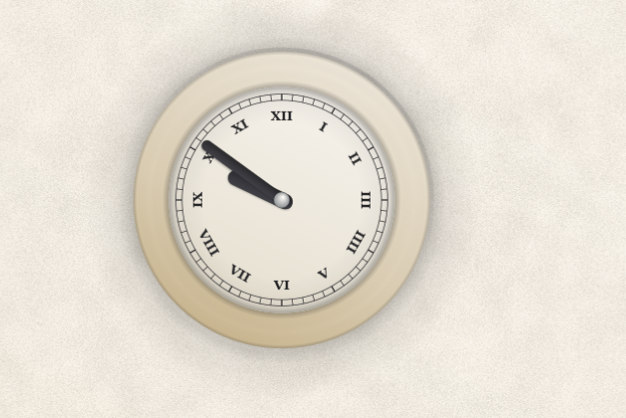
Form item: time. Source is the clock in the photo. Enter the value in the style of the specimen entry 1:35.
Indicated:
9:51
